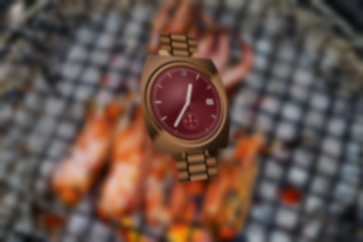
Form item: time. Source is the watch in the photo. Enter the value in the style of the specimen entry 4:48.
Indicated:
12:36
